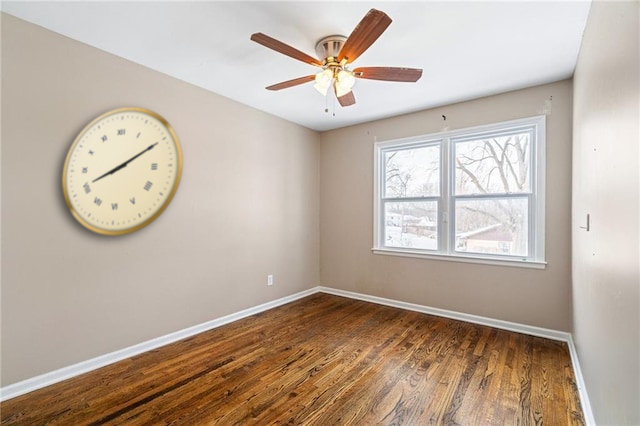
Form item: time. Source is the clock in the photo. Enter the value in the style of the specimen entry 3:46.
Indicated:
8:10
